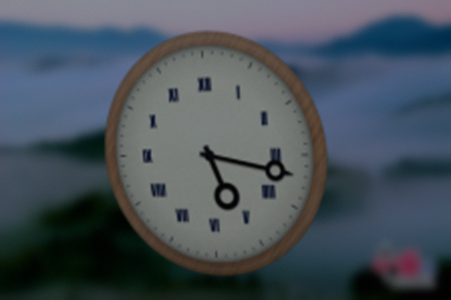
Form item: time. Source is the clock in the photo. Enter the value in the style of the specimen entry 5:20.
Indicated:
5:17
